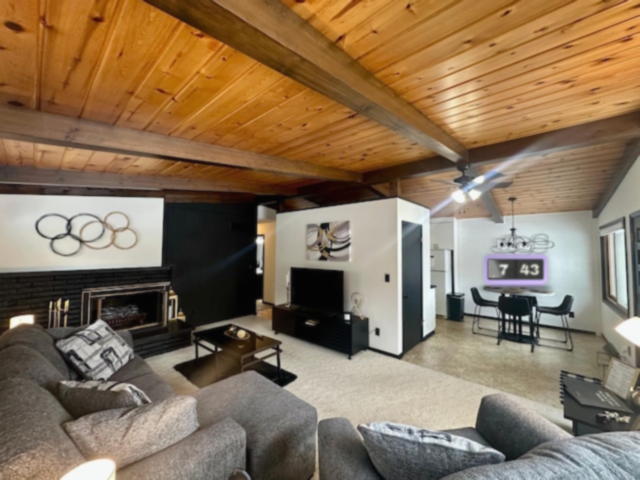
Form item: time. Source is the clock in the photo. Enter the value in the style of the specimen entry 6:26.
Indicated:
7:43
